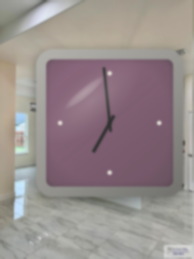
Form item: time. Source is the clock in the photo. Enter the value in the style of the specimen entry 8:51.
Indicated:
6:59
